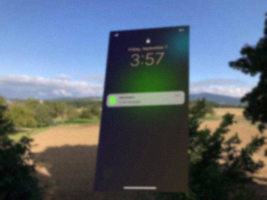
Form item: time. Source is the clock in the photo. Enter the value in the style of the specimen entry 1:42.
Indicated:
3:57
